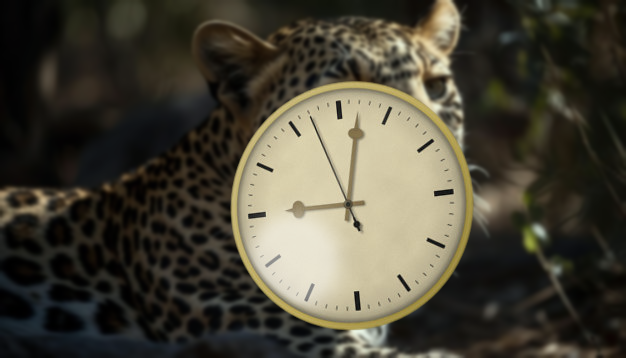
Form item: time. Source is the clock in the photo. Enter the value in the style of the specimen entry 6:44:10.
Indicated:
9:01:57
